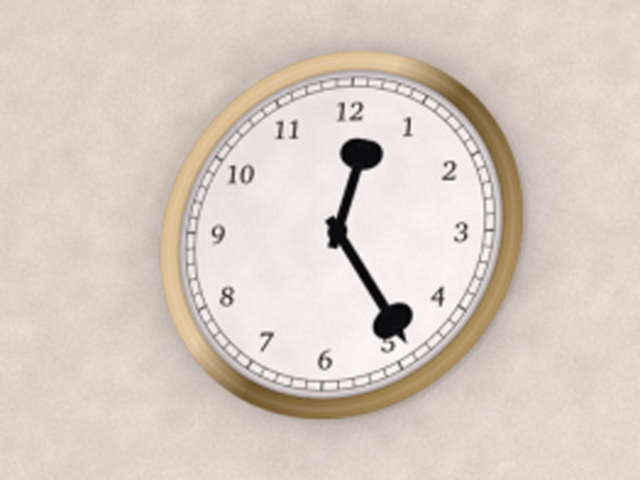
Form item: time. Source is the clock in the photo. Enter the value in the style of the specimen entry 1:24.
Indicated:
12:24
